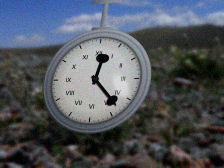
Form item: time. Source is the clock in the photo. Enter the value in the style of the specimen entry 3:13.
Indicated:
12:23
